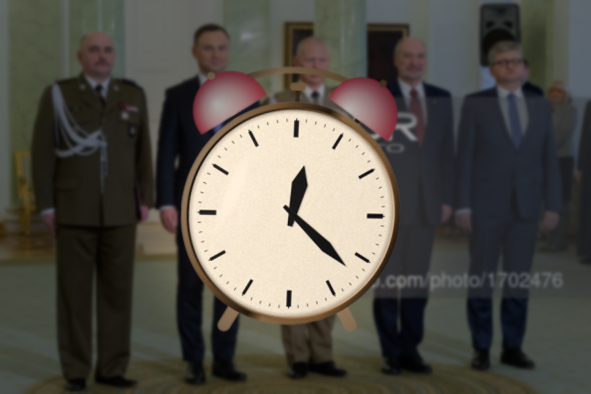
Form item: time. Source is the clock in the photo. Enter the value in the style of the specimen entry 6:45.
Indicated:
12:22
